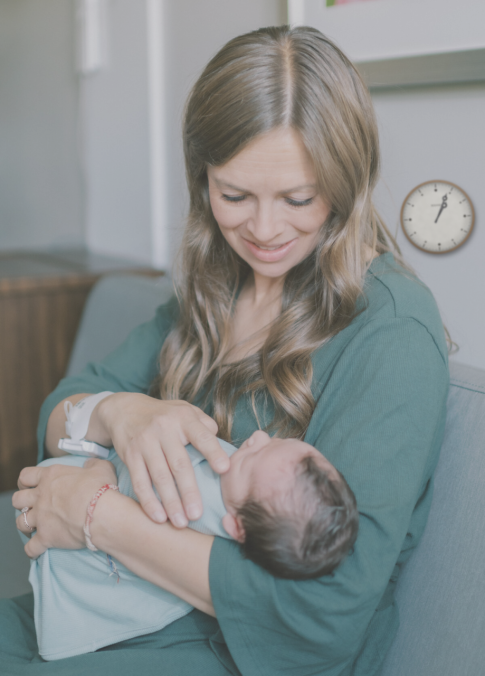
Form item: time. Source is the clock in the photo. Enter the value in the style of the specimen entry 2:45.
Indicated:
1:04
